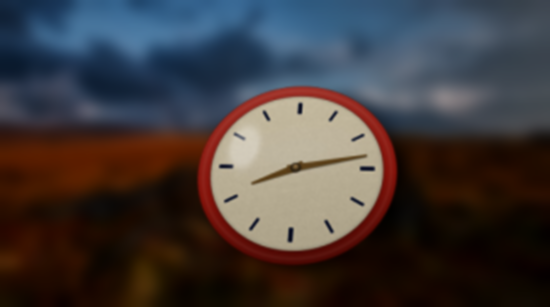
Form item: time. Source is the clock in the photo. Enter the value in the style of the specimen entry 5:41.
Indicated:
8:13
